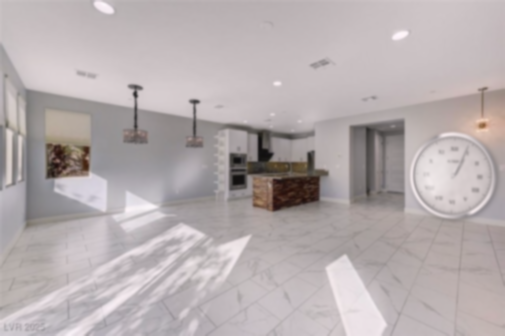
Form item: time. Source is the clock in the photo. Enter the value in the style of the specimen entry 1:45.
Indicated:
1:04
